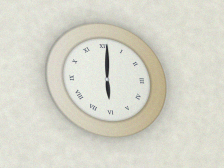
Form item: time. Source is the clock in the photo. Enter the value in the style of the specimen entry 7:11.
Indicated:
6:01
